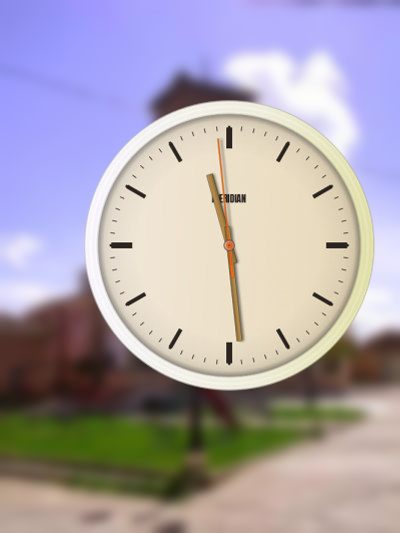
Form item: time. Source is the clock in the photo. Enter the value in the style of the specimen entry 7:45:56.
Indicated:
11:28:59
